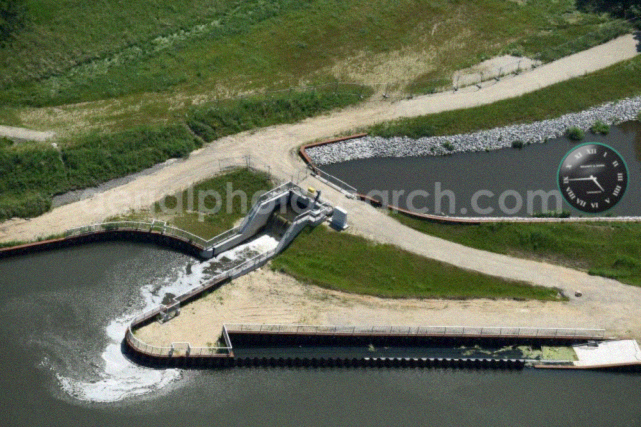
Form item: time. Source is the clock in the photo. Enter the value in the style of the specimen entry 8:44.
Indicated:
4:45
